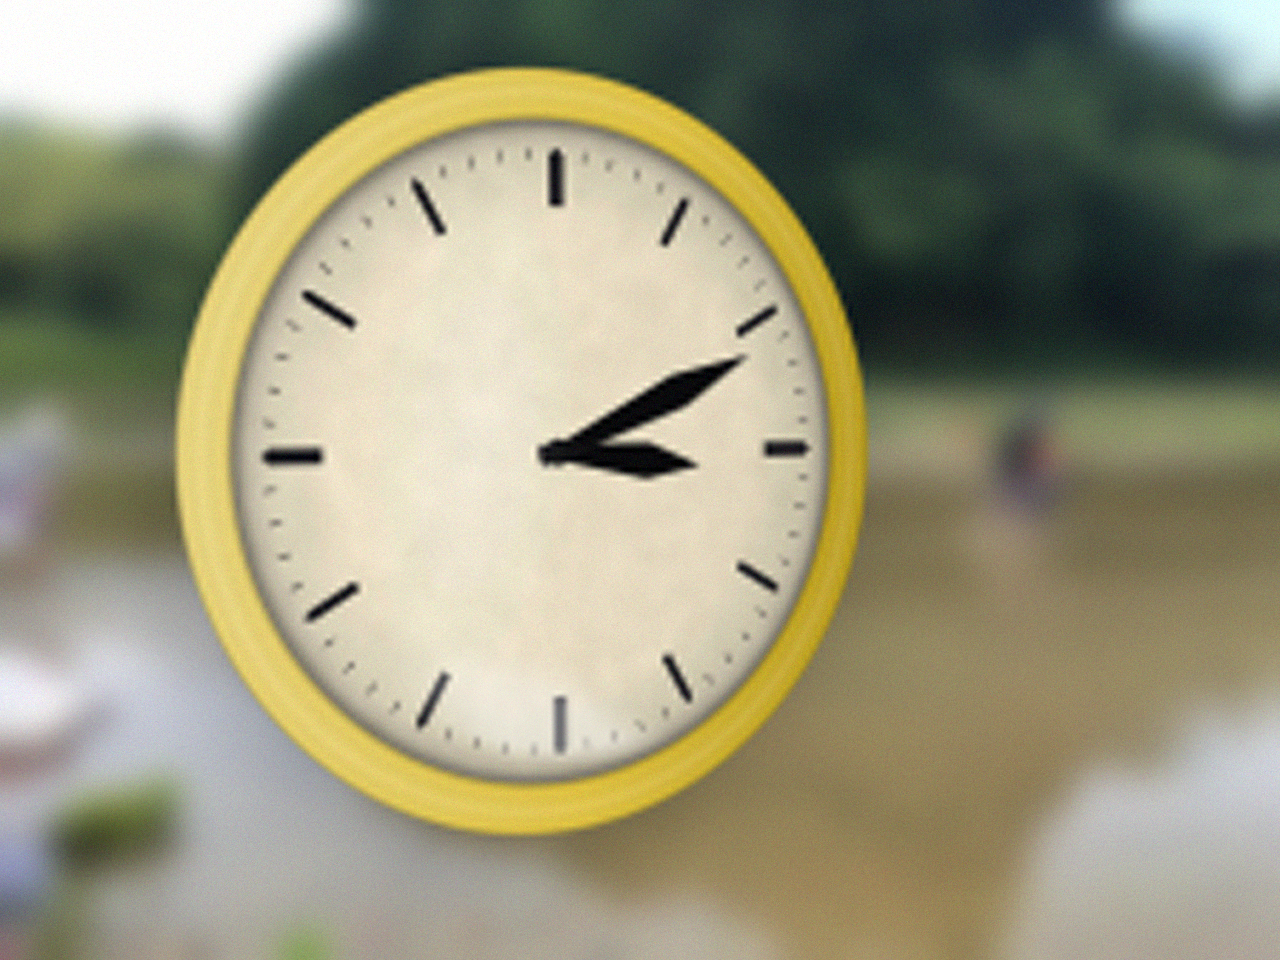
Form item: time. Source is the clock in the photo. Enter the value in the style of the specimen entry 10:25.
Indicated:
3:11
